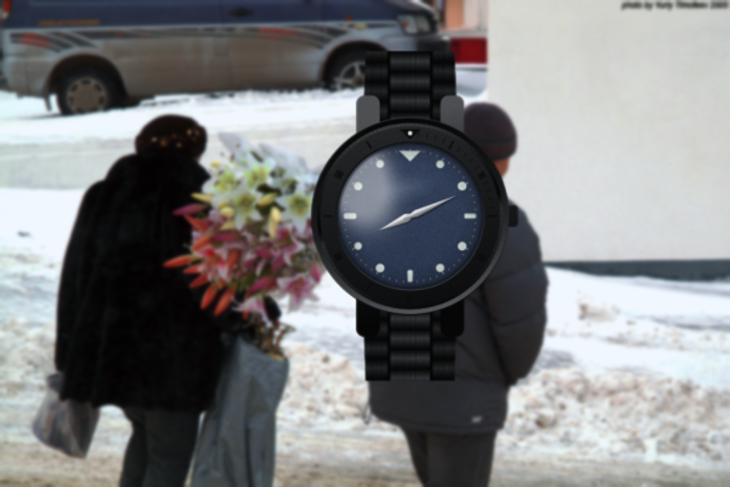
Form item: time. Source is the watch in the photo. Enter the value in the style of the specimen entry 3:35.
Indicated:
8:11
